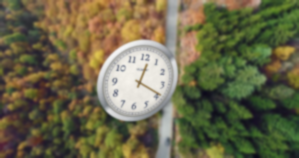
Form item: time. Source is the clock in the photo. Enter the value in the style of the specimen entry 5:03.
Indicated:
12:19
